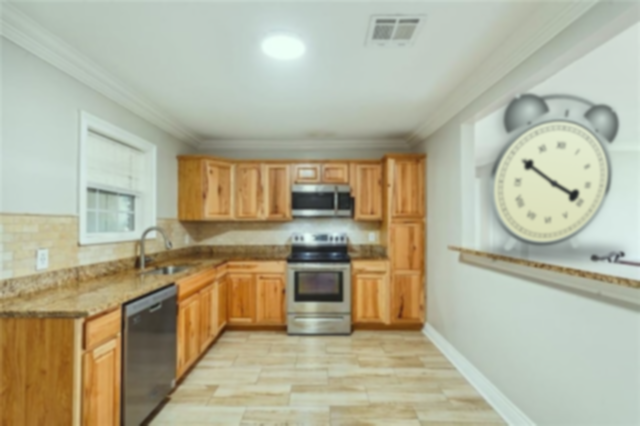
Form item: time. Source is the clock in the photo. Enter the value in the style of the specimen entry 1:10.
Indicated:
3:50
